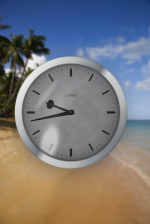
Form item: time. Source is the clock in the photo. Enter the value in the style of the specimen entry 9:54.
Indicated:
9:43
